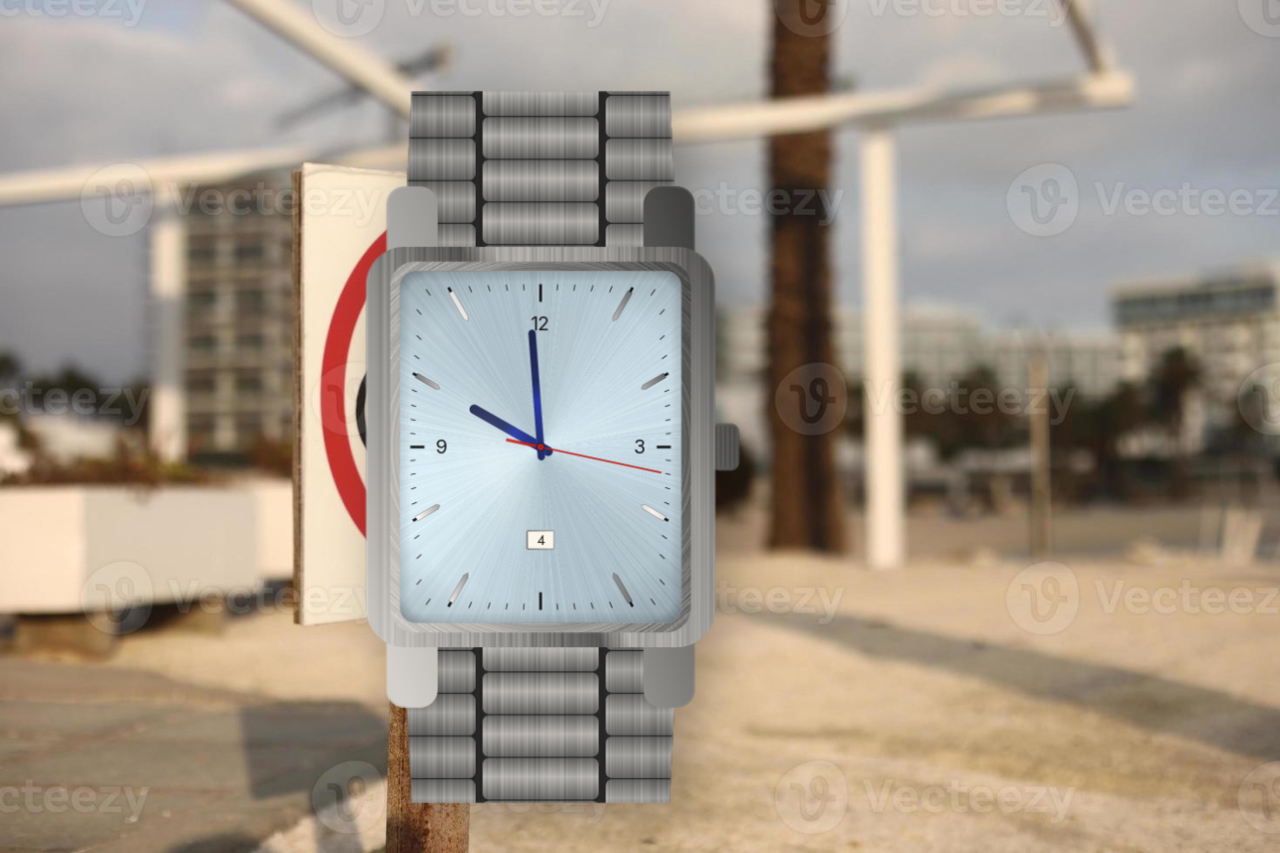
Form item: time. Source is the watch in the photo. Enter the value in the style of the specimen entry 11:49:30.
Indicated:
9:59:17
